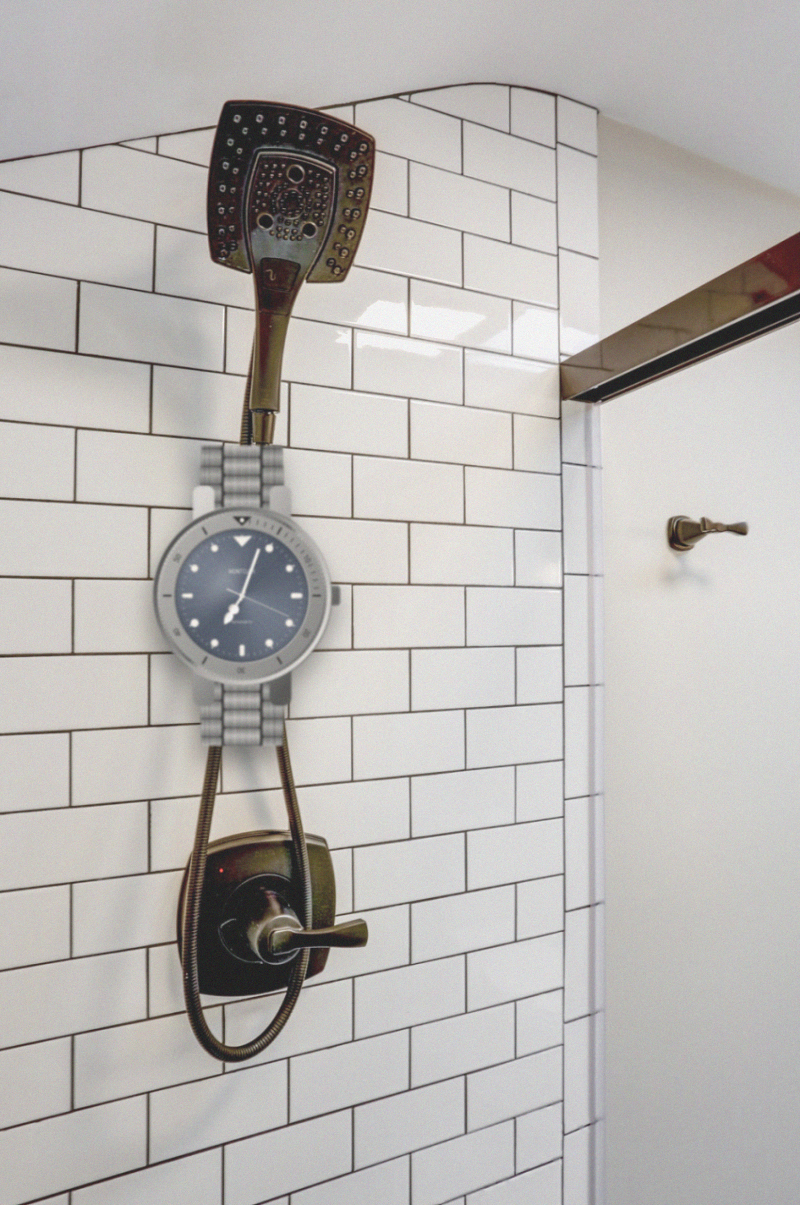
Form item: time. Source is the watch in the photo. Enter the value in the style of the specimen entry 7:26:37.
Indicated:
7:03:19
